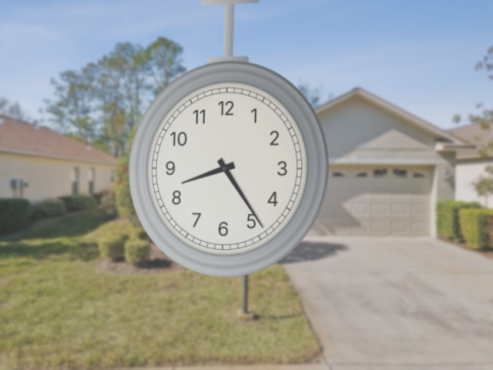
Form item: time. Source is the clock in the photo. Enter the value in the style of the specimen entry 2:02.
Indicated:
8:24
